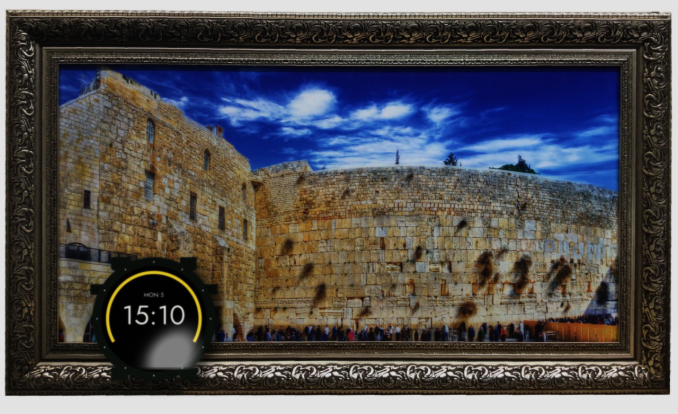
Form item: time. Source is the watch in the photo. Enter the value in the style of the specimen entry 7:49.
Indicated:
15:10
